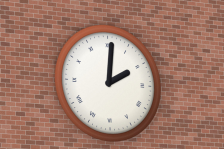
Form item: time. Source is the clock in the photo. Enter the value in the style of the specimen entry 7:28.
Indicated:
2:01
